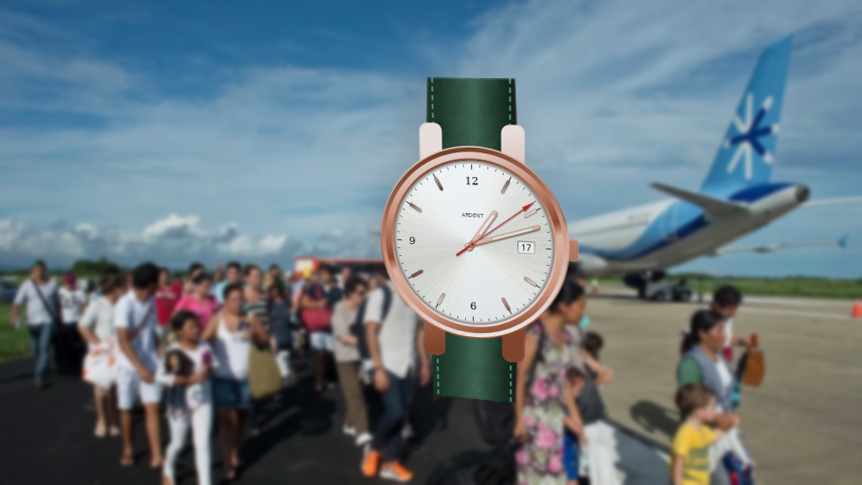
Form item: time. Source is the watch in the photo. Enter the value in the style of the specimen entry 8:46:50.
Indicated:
1:12:09
